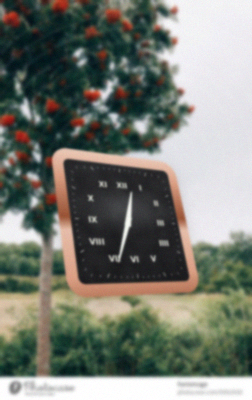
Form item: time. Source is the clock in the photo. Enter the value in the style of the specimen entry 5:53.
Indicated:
12:34
